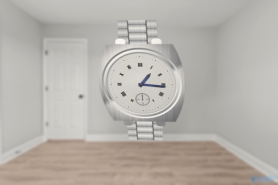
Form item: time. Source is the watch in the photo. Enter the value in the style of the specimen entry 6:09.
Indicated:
1:16
